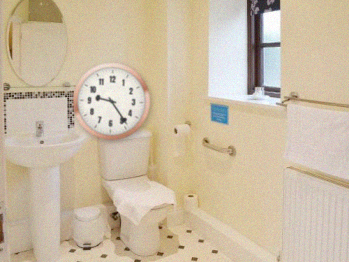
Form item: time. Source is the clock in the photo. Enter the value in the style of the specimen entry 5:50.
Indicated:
9:24
